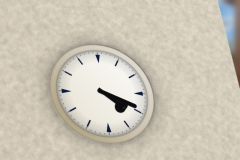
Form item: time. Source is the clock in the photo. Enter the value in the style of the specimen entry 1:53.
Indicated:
4:19
